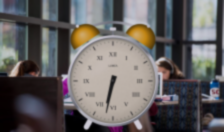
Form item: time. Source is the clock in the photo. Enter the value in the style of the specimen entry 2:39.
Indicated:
6:32
